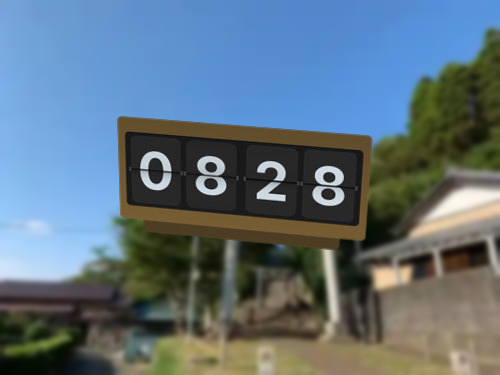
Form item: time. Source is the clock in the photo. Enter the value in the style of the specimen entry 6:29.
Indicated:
8:28
